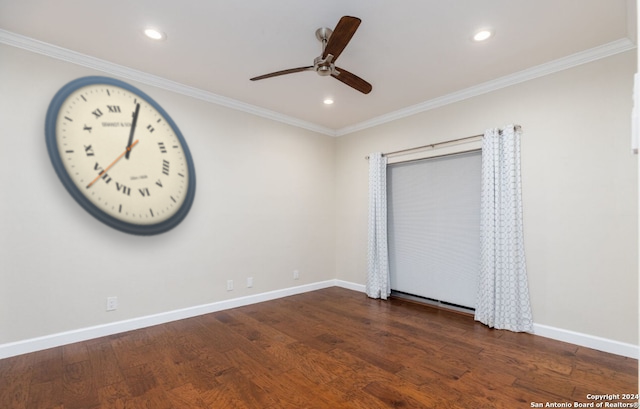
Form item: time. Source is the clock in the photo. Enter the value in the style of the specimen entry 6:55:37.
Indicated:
1:05:40
